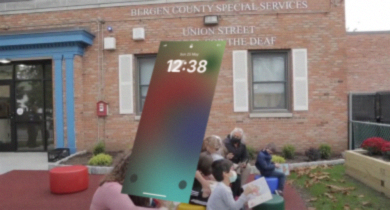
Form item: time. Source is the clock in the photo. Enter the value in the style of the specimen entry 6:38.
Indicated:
12:38
